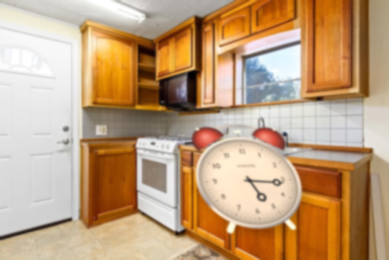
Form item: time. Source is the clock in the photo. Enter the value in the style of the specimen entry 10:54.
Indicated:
5:16
